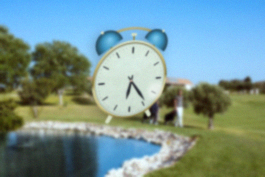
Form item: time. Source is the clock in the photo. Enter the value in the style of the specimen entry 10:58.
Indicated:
6:24
